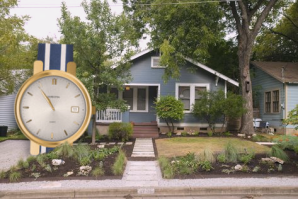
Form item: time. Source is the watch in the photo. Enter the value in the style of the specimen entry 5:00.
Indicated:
10:54
